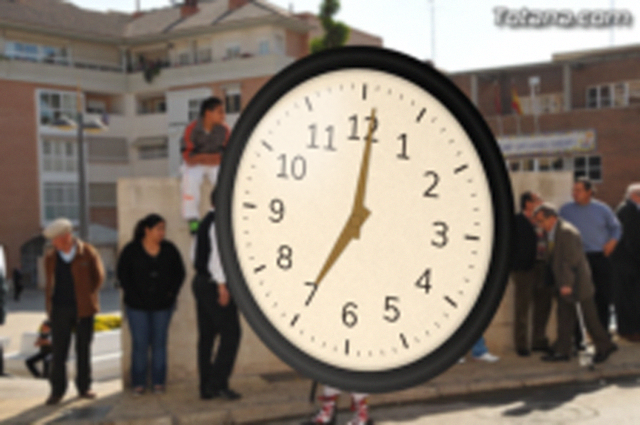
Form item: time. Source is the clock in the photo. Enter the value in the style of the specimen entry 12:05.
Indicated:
7:01
